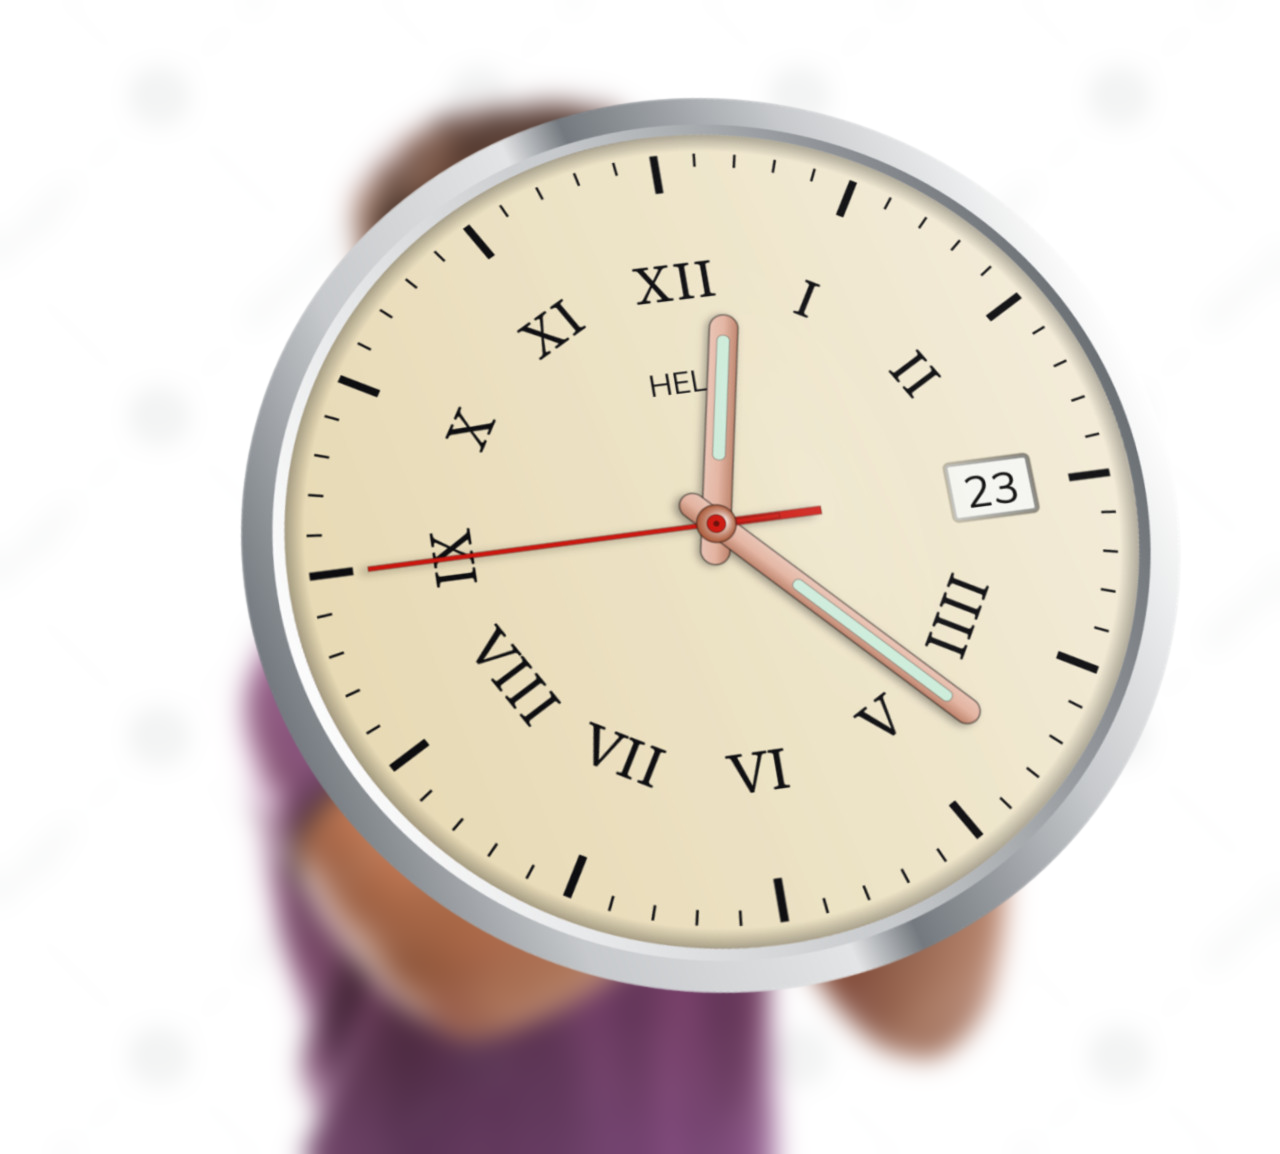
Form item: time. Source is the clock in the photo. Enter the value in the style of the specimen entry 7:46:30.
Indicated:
12:22:45
